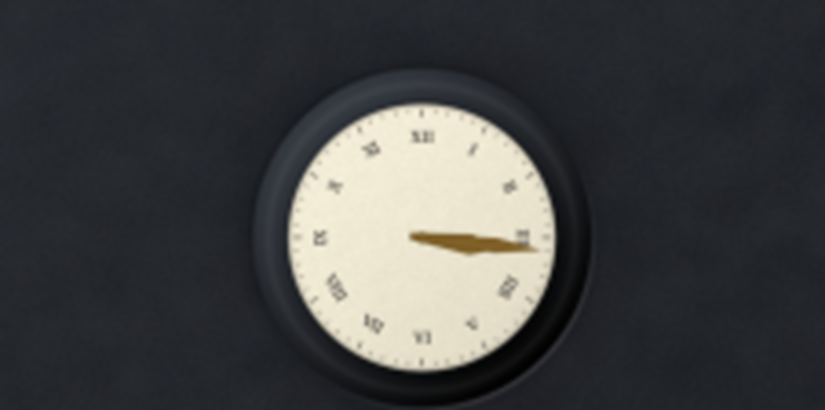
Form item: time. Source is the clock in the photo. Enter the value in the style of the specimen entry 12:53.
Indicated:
3:16
